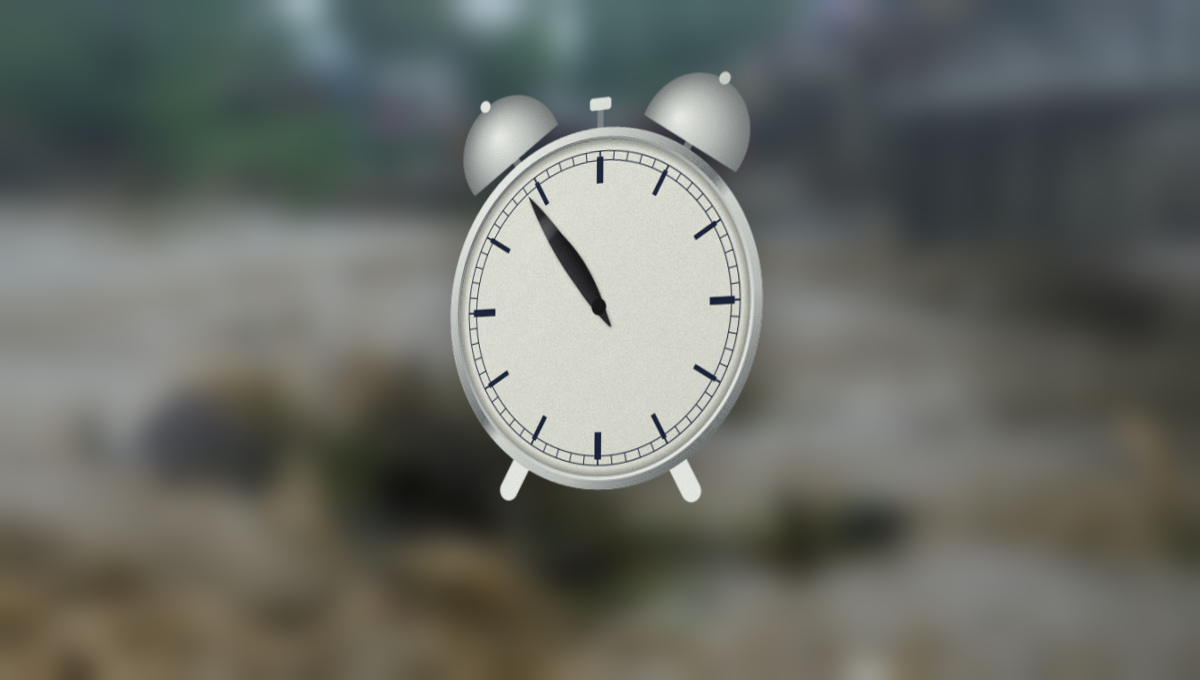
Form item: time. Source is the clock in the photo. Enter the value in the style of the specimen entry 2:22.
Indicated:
10:54
